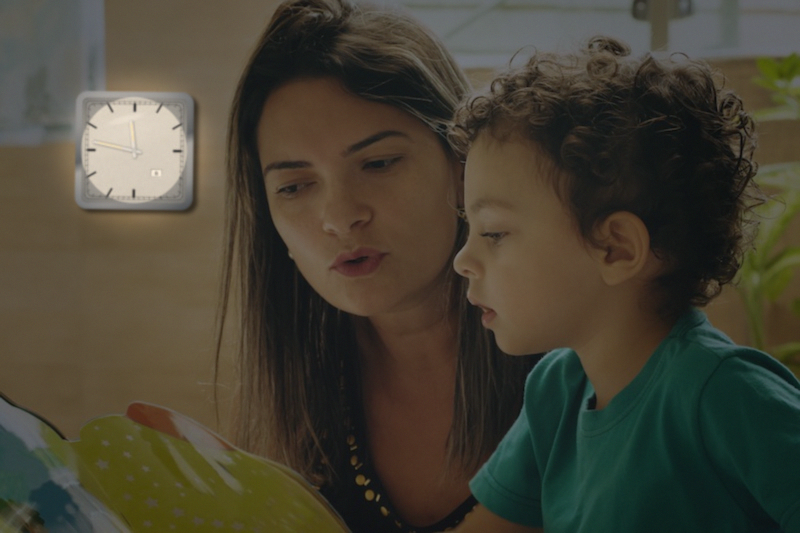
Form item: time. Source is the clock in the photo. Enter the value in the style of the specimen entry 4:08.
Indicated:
11:47
